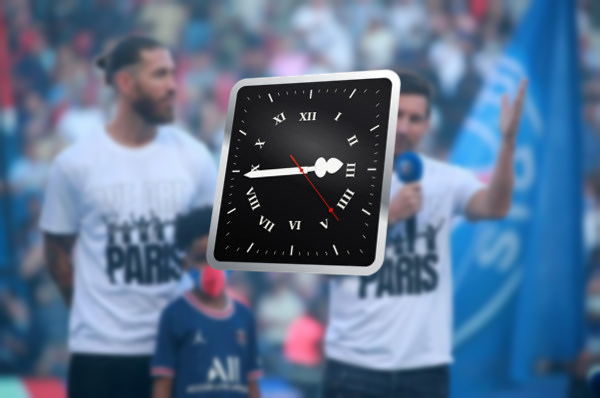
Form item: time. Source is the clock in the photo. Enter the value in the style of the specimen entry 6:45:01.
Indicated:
2:44:23
